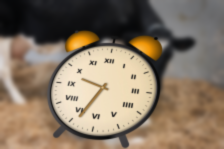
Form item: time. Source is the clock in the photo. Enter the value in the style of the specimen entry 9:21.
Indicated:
9:34
